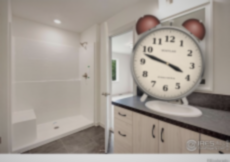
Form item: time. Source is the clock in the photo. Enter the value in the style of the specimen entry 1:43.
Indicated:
3:48
